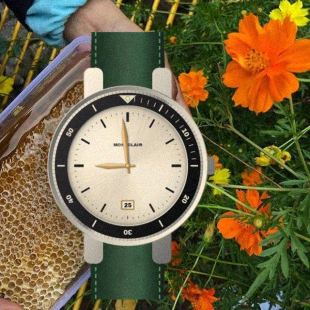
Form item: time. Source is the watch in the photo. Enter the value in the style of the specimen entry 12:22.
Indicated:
8:59
